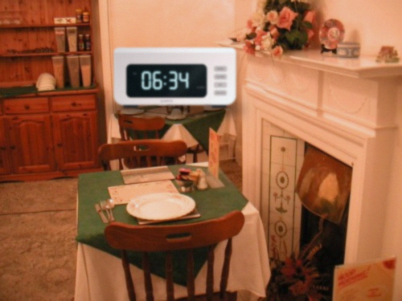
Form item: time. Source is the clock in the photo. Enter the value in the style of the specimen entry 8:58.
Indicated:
6:34
